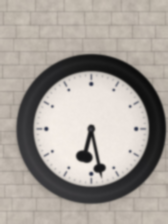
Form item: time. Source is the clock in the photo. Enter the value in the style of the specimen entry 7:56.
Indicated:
6:28
